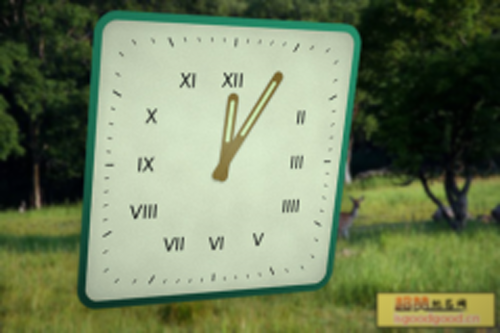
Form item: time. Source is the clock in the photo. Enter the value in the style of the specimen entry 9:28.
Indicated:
12:05
